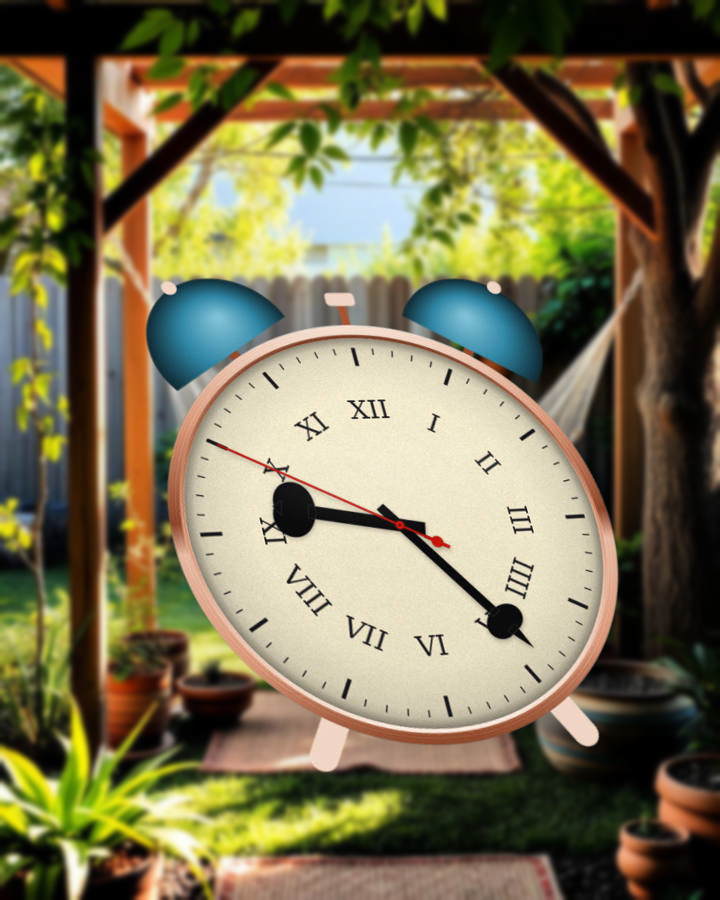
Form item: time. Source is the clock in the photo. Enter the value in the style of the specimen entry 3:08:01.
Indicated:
9:23:50
